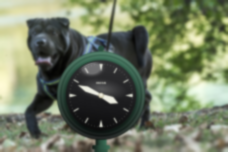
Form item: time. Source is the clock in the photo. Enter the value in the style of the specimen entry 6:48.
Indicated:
3:49
